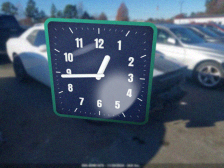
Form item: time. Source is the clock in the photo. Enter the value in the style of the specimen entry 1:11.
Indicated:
12:44
